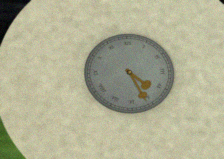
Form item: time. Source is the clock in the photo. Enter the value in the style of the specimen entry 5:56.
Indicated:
4:26
